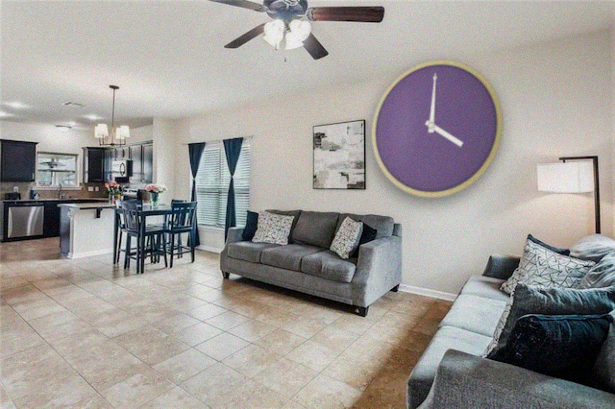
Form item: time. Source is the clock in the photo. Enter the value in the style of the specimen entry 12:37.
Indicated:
4:00
